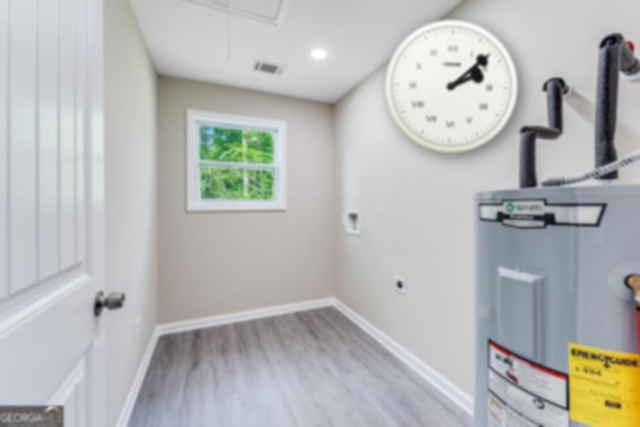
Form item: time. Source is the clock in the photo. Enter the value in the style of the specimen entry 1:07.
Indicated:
2:08
